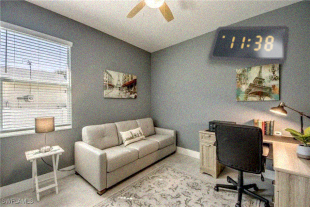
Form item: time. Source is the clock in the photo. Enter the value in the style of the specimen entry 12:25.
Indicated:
11:38
